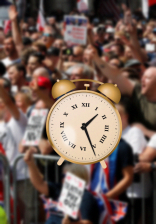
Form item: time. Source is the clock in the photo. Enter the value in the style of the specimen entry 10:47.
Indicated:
1:26
